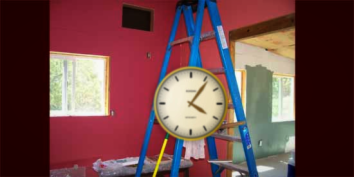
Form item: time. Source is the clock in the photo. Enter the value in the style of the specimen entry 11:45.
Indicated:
4:06
